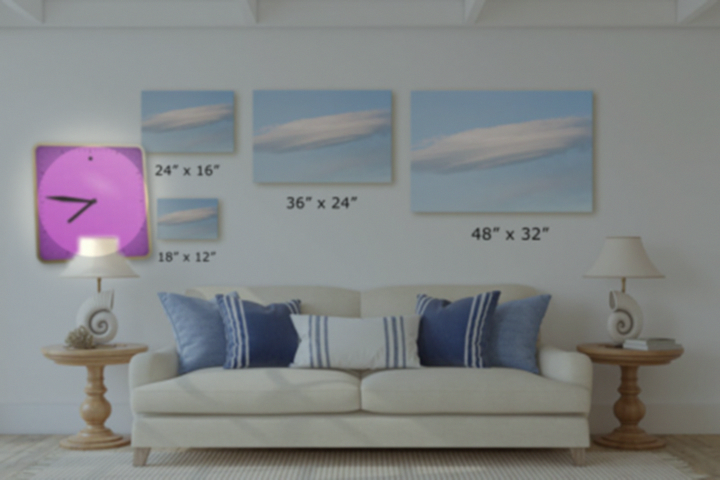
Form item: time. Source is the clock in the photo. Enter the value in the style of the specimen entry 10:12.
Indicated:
7:46
